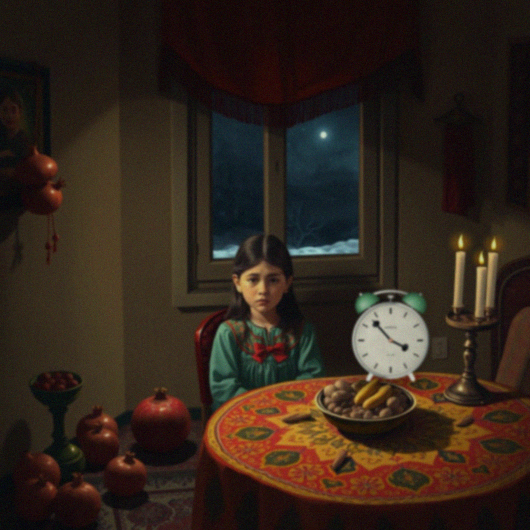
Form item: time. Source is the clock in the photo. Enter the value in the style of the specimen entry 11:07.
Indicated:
3:53
